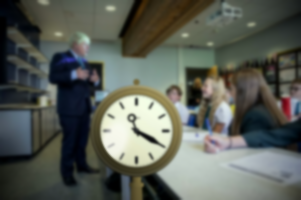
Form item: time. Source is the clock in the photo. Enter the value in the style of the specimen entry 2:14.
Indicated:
11:20
